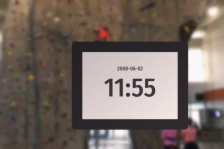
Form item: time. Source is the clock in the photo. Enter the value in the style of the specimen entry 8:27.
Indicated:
11:55
